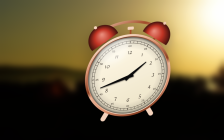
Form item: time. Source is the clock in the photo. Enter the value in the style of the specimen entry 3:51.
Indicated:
1:42
